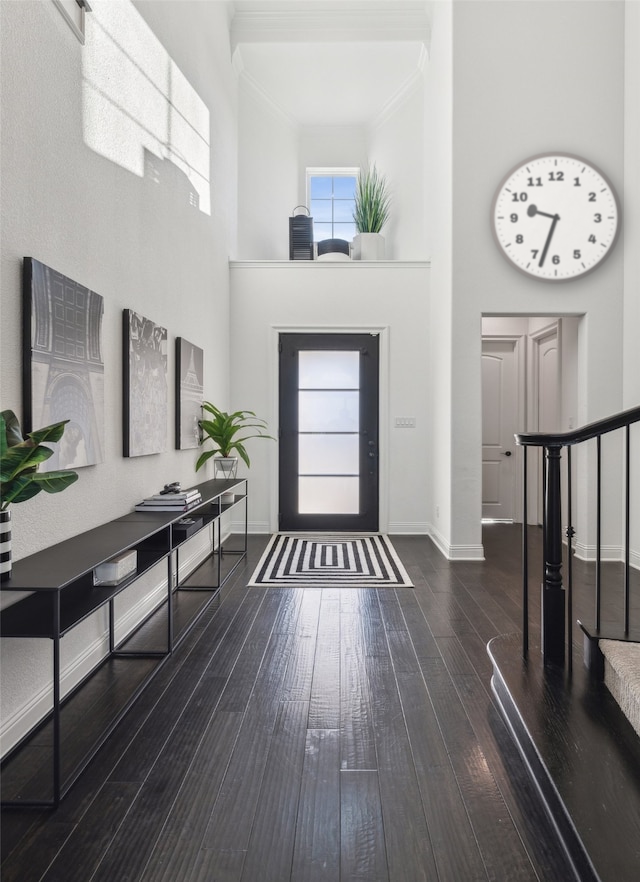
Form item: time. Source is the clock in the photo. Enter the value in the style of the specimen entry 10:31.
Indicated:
9:33
